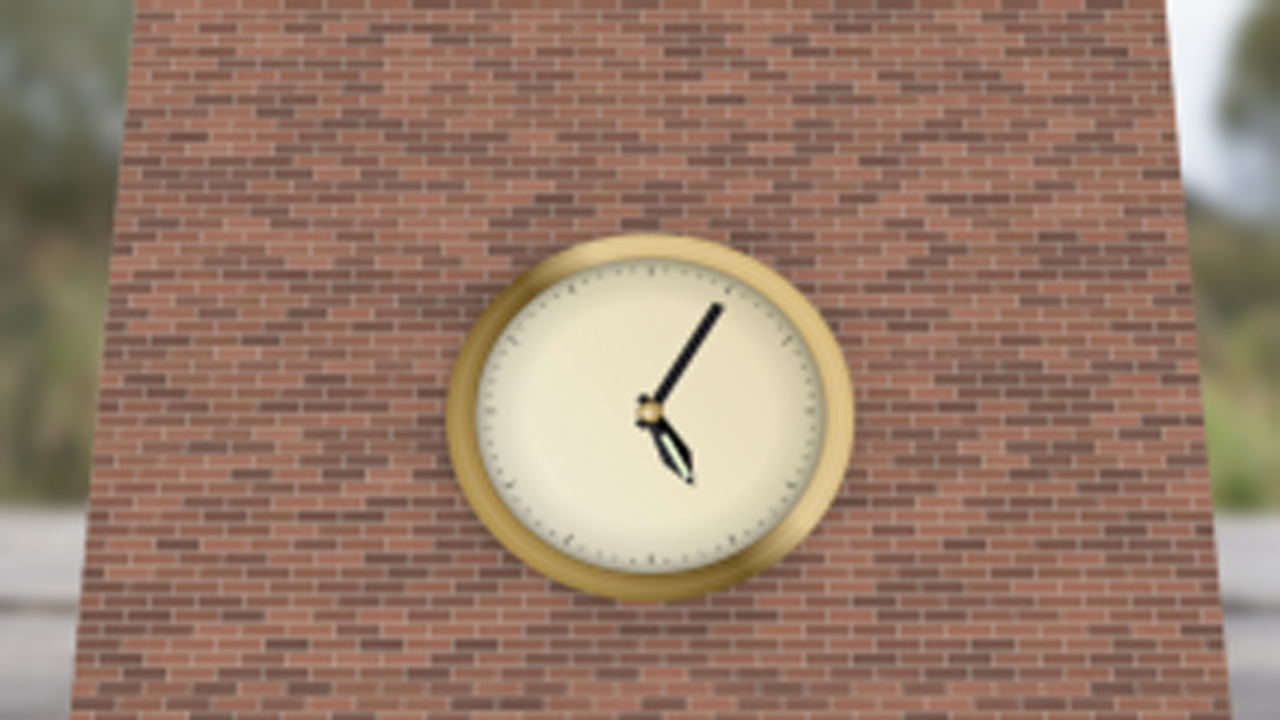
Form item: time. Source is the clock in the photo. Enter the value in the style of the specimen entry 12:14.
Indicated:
5:05
